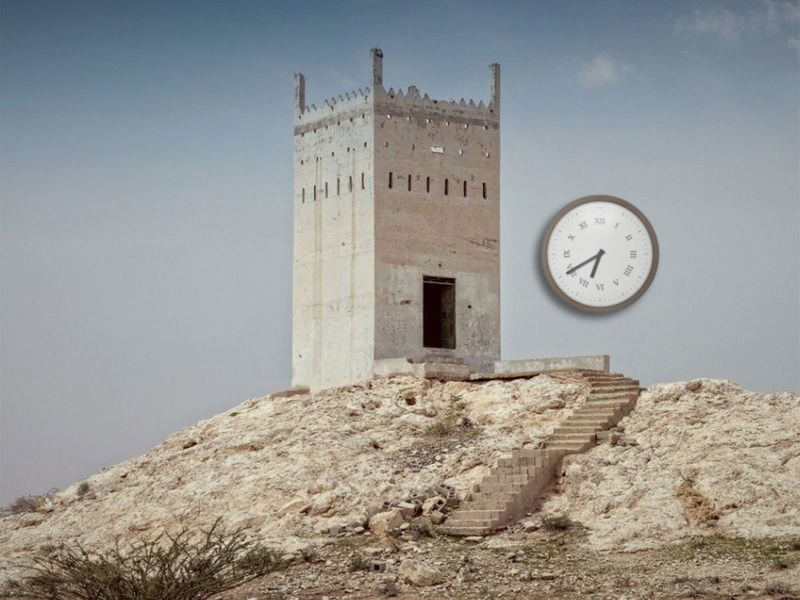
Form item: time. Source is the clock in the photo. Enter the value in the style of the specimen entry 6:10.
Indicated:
6:40
